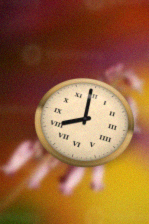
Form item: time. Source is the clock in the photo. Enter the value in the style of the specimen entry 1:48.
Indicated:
7:59
